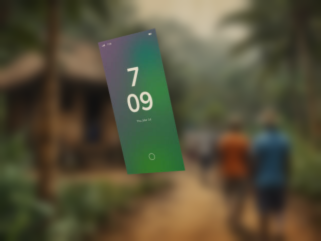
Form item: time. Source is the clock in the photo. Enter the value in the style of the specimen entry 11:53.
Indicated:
7:09
